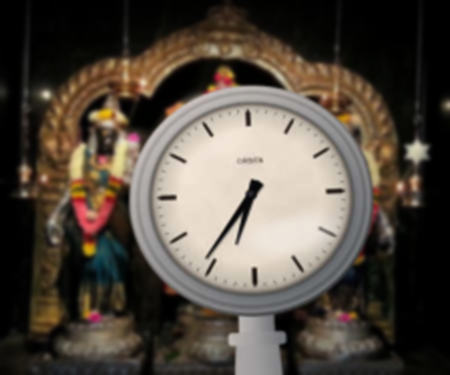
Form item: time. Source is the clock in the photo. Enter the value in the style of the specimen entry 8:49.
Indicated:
6:36
